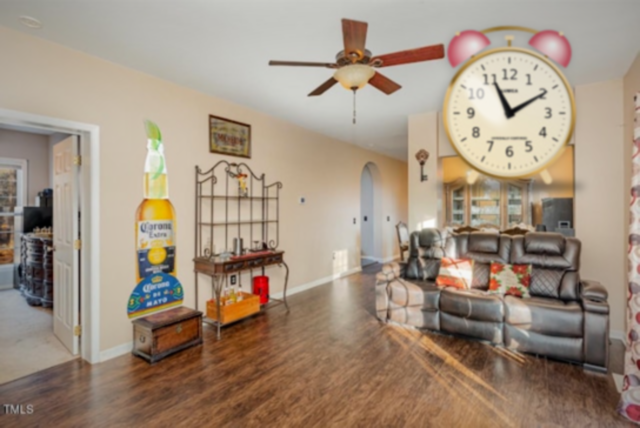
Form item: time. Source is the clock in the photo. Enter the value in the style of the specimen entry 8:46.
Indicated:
11:10
